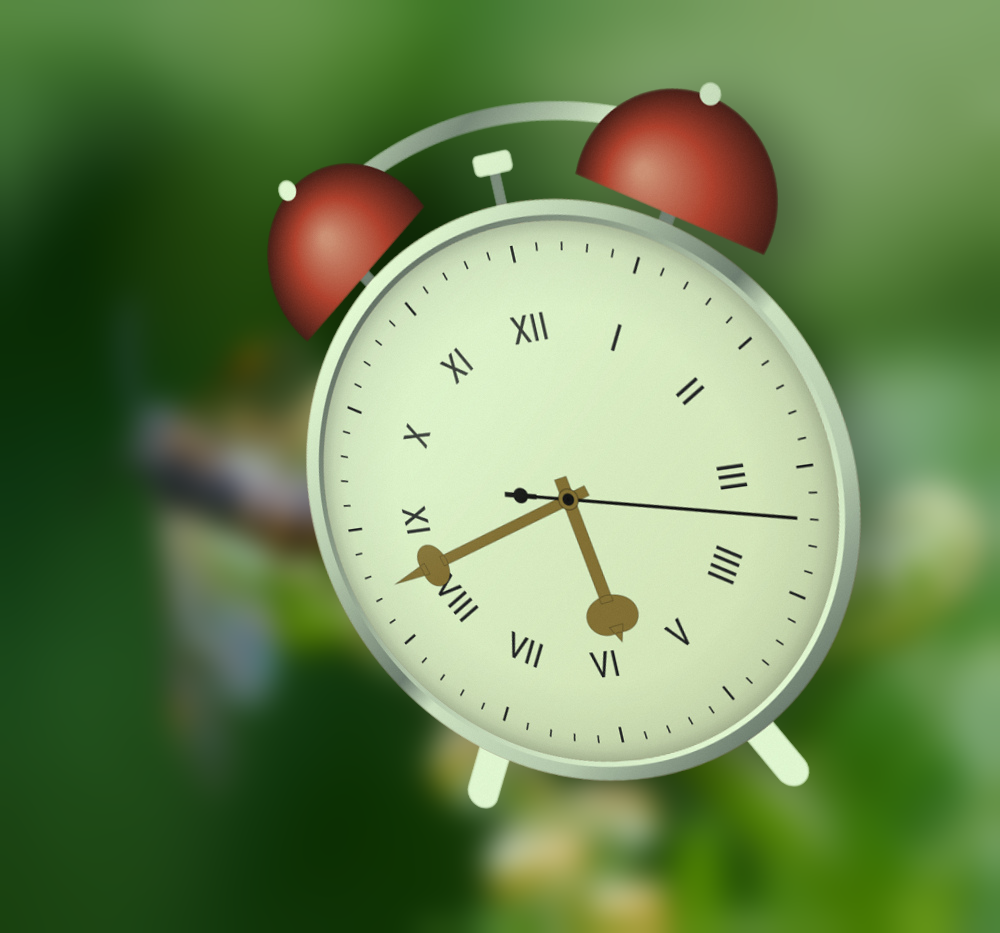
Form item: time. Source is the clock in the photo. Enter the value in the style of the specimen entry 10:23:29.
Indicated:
5:42:17
